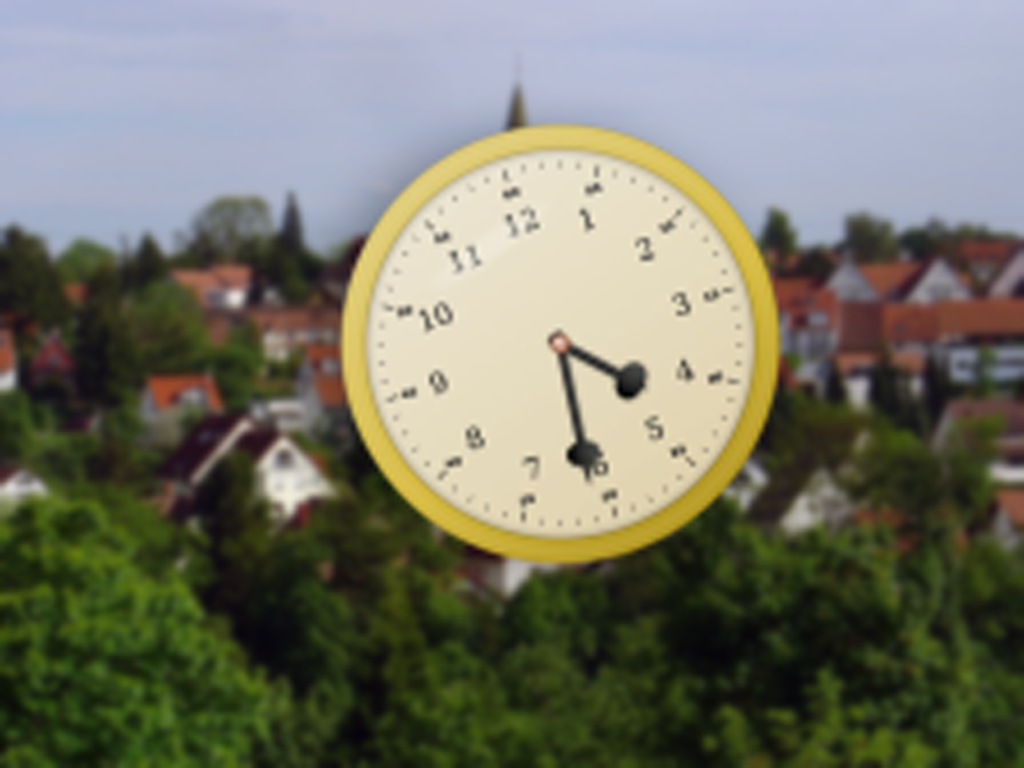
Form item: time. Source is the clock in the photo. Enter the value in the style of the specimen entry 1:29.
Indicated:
4:31
